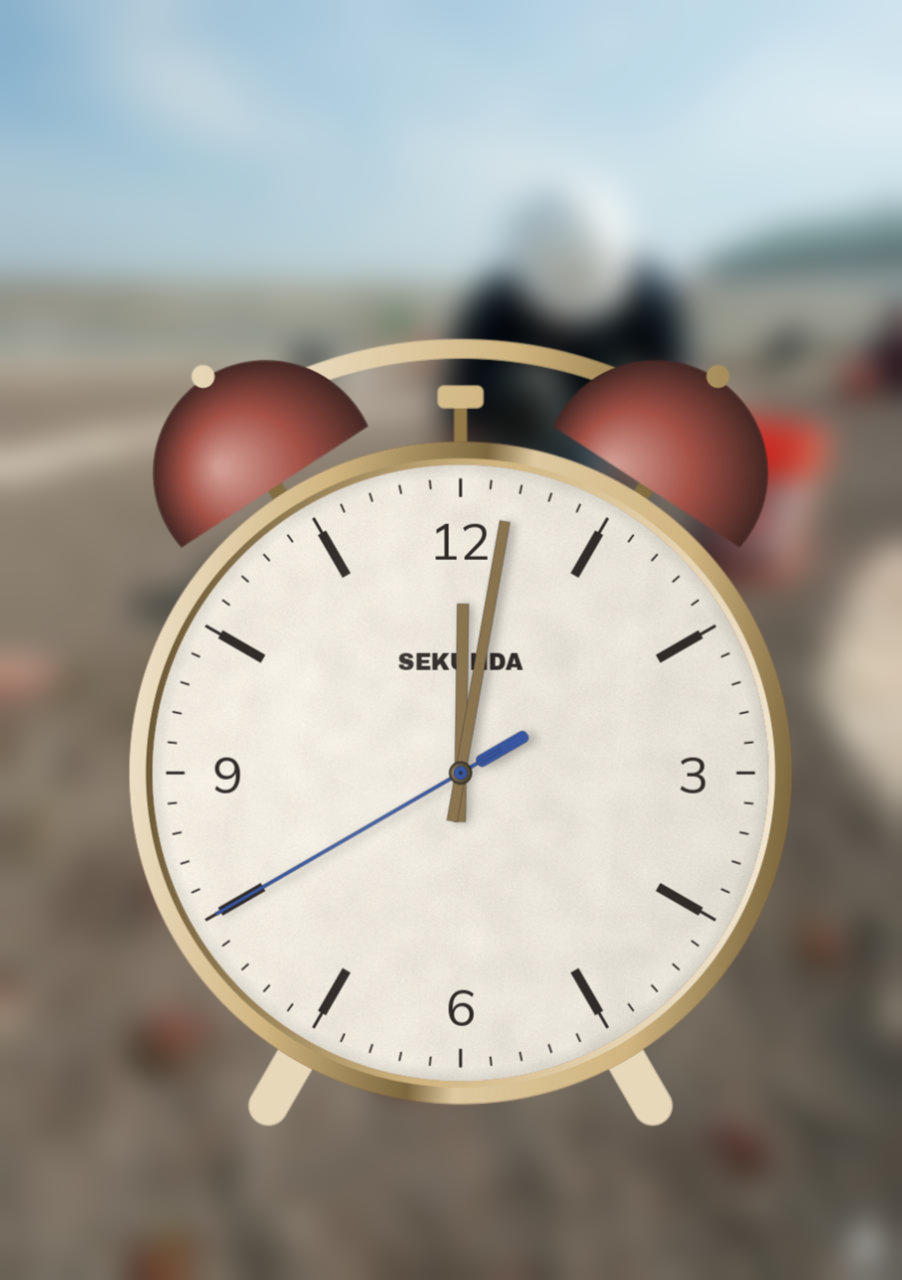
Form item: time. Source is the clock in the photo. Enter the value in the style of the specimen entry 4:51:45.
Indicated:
12:01:40
